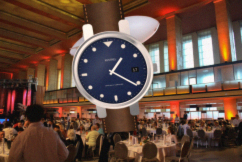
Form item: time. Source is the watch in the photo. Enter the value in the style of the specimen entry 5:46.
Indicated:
1:21
